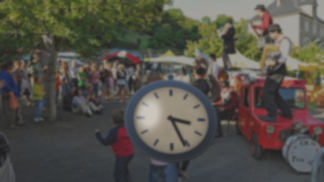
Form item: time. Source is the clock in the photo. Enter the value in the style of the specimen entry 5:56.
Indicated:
3:26
